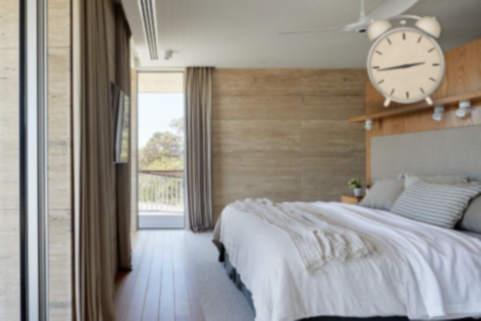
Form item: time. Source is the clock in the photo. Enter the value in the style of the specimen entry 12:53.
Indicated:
2:44
